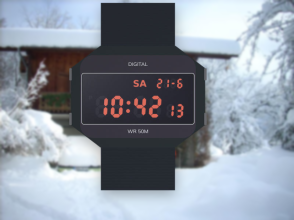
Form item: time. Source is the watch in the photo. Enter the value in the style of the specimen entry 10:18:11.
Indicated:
10:42:13
